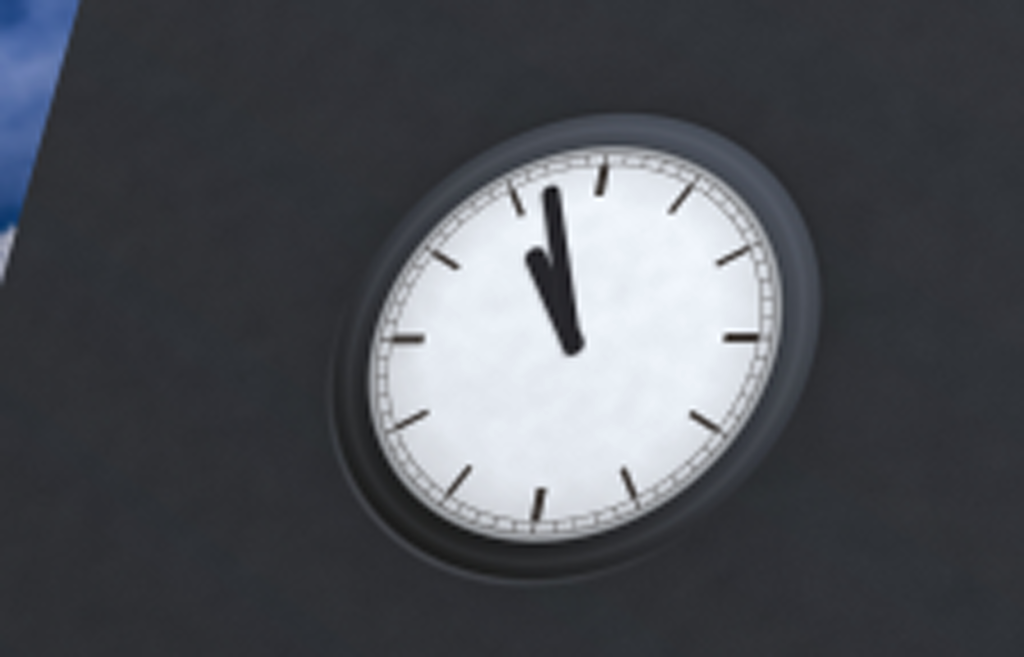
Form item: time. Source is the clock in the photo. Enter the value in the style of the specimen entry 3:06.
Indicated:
10:57
